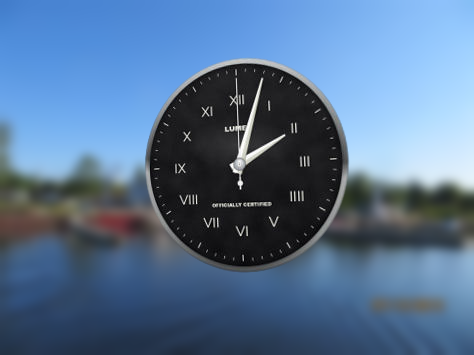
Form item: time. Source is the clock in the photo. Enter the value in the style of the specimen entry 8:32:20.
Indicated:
2:03:00
